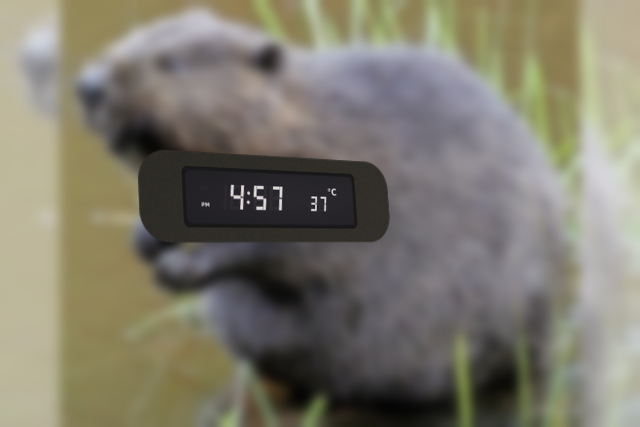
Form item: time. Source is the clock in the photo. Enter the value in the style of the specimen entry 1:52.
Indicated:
4:57
